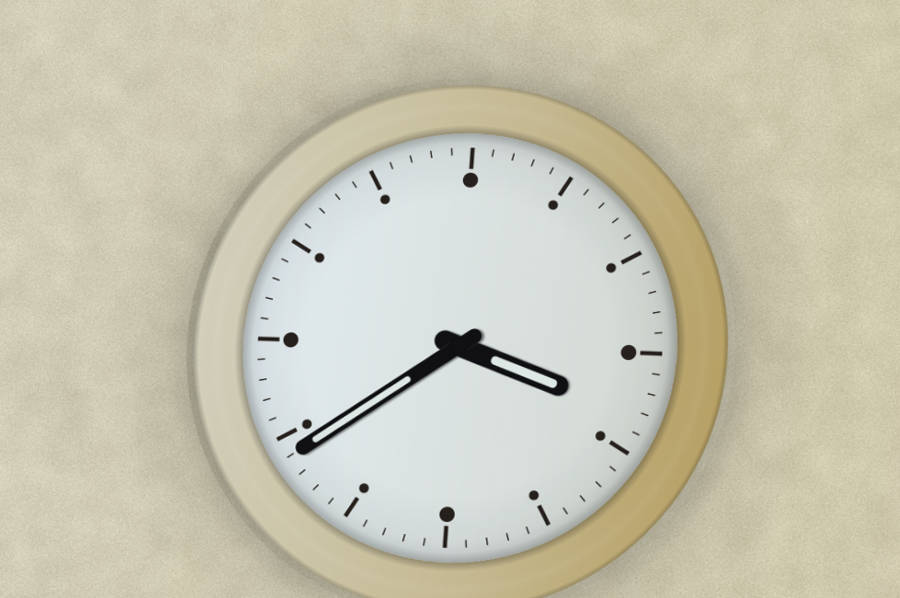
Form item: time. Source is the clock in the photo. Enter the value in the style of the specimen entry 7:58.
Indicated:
3:39
